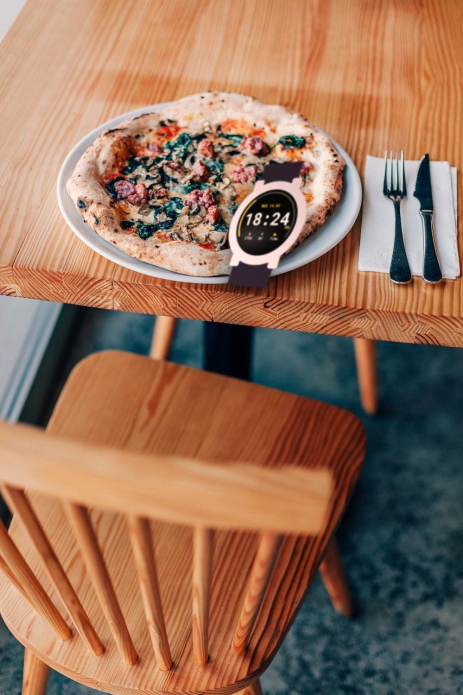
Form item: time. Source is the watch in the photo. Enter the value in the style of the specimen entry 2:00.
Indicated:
18:24
